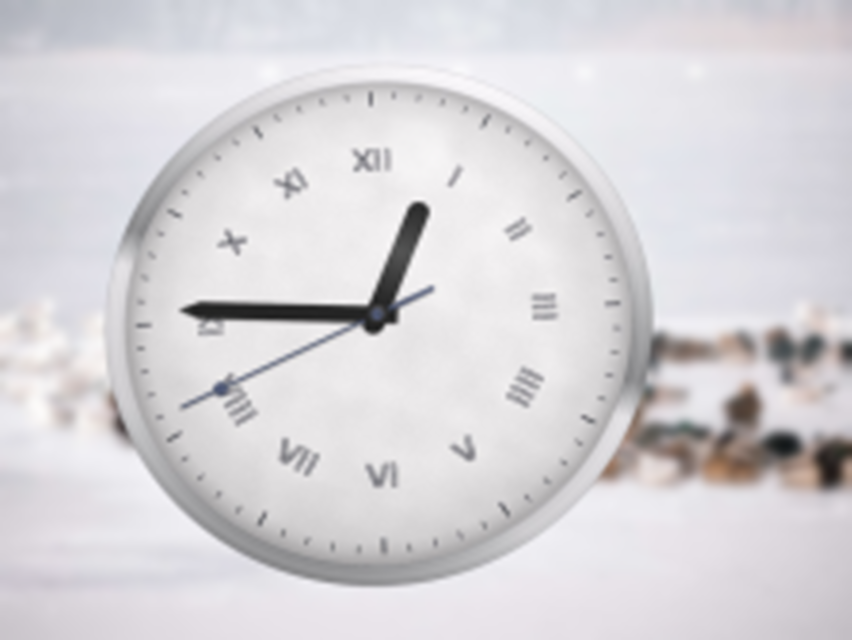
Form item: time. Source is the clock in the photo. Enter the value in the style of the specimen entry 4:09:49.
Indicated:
12:45:41
